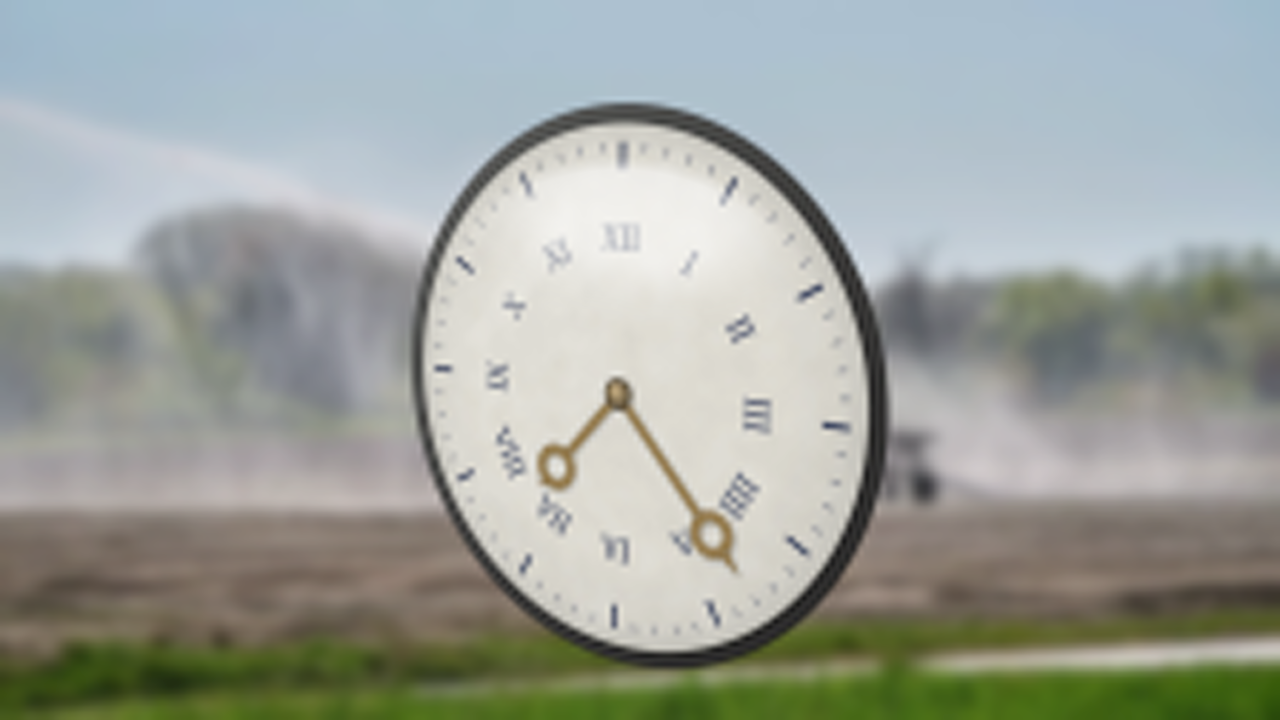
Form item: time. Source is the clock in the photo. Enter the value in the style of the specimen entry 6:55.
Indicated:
7:23
